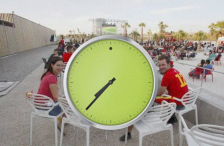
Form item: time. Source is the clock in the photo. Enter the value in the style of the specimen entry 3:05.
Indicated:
7:37
